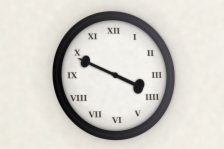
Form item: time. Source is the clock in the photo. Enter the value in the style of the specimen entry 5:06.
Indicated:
3:49
